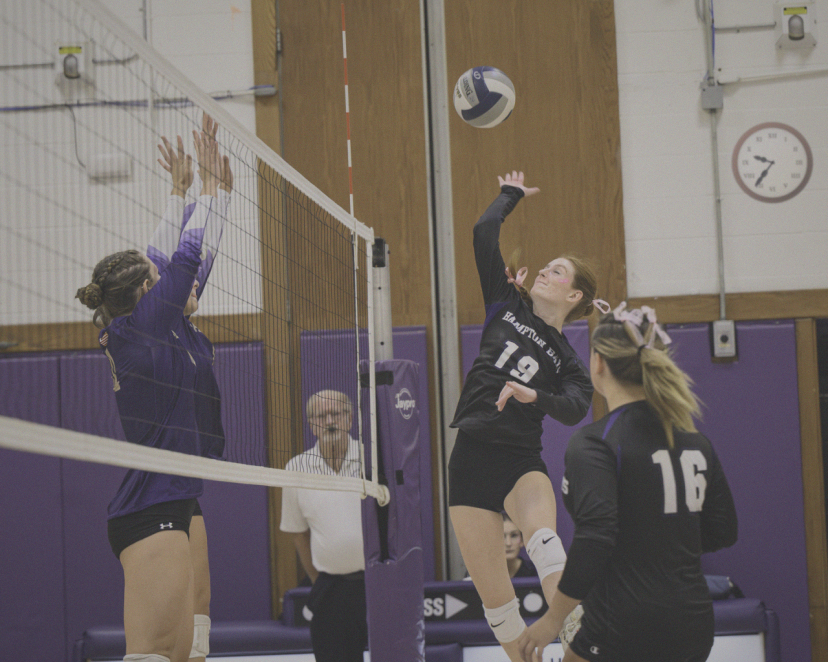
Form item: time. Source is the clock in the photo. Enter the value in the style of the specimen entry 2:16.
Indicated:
9:36
